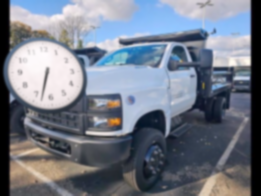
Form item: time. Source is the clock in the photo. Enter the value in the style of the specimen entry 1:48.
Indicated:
6:33
